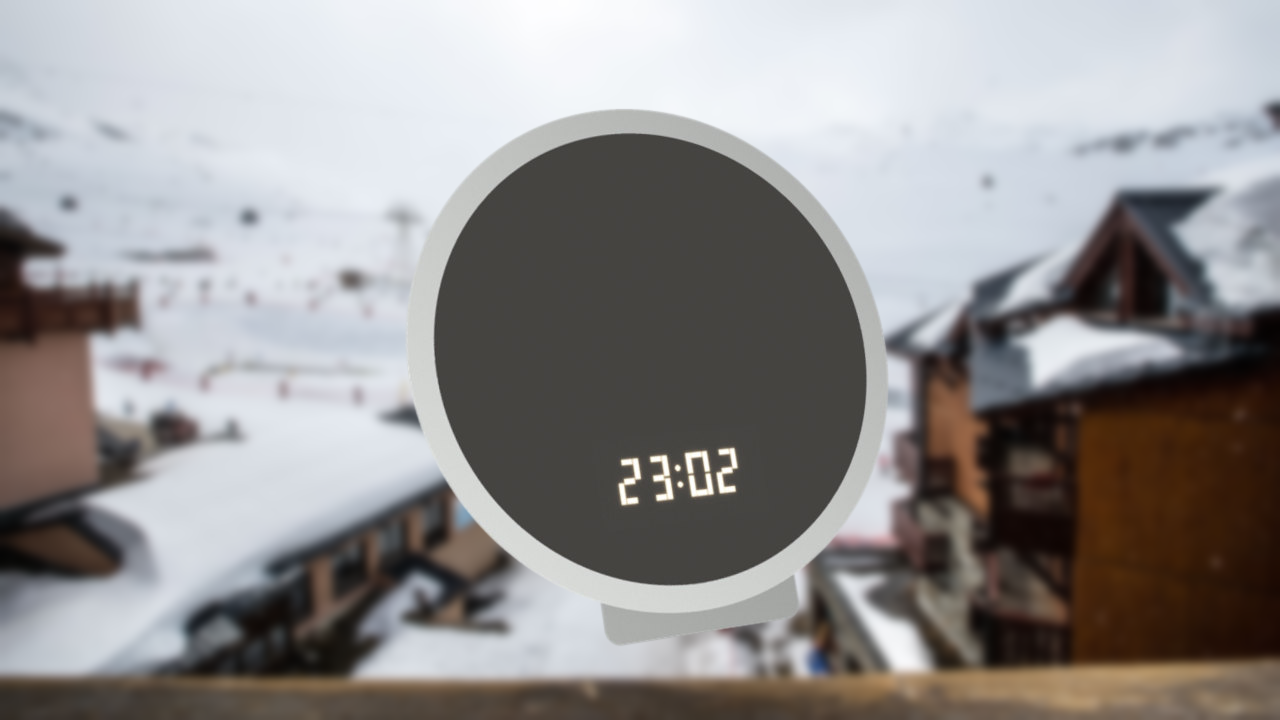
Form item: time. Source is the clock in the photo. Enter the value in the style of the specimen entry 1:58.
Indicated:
23:02
